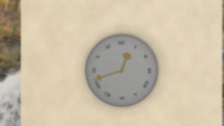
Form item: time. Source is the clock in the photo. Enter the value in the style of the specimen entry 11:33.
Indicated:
12:42
